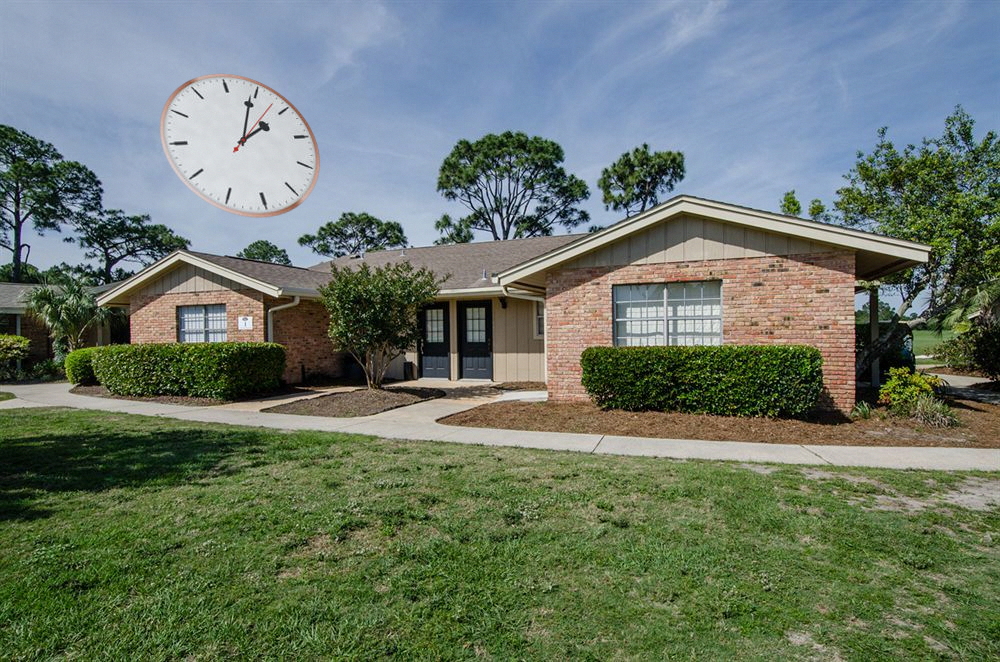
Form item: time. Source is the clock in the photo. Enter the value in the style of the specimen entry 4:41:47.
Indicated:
2:04:08
